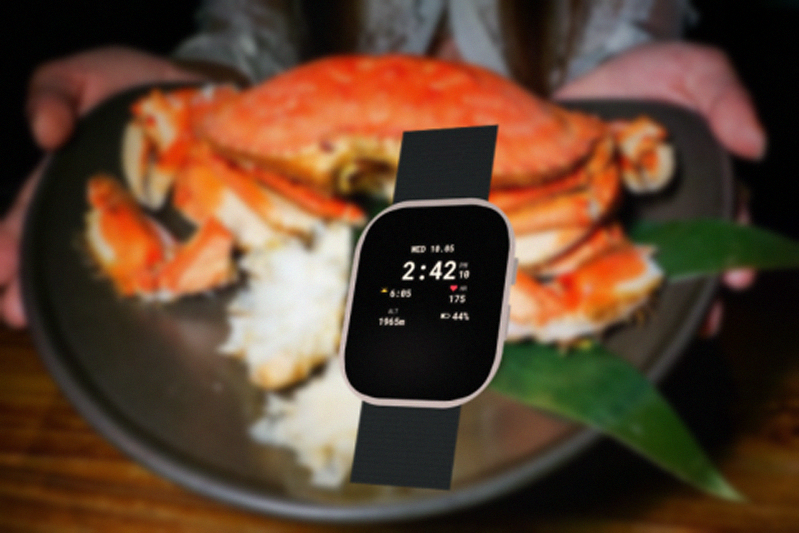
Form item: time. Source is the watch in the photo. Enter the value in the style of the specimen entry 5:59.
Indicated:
2:42
